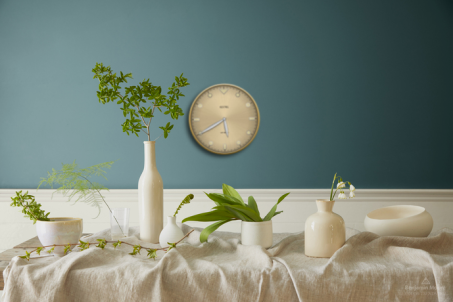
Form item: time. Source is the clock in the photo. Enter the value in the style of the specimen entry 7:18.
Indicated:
5:40
